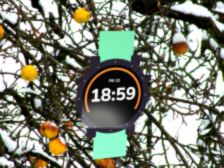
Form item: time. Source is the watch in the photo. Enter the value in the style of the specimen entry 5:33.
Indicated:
18:59
